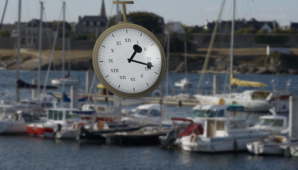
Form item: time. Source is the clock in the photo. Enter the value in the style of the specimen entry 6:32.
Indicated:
1:18
